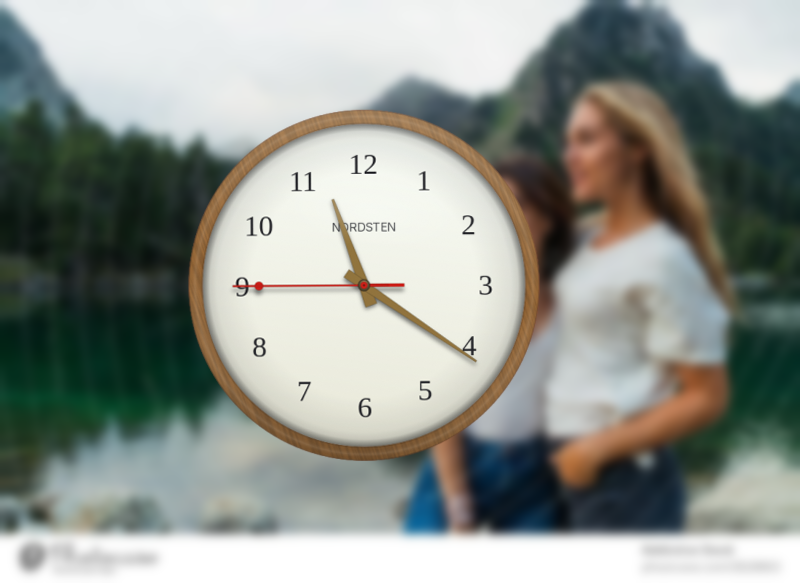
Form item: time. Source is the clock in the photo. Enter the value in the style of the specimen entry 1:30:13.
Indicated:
11:20:45
